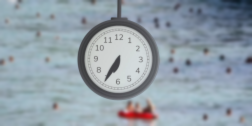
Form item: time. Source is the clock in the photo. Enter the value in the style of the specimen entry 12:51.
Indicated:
6:35
